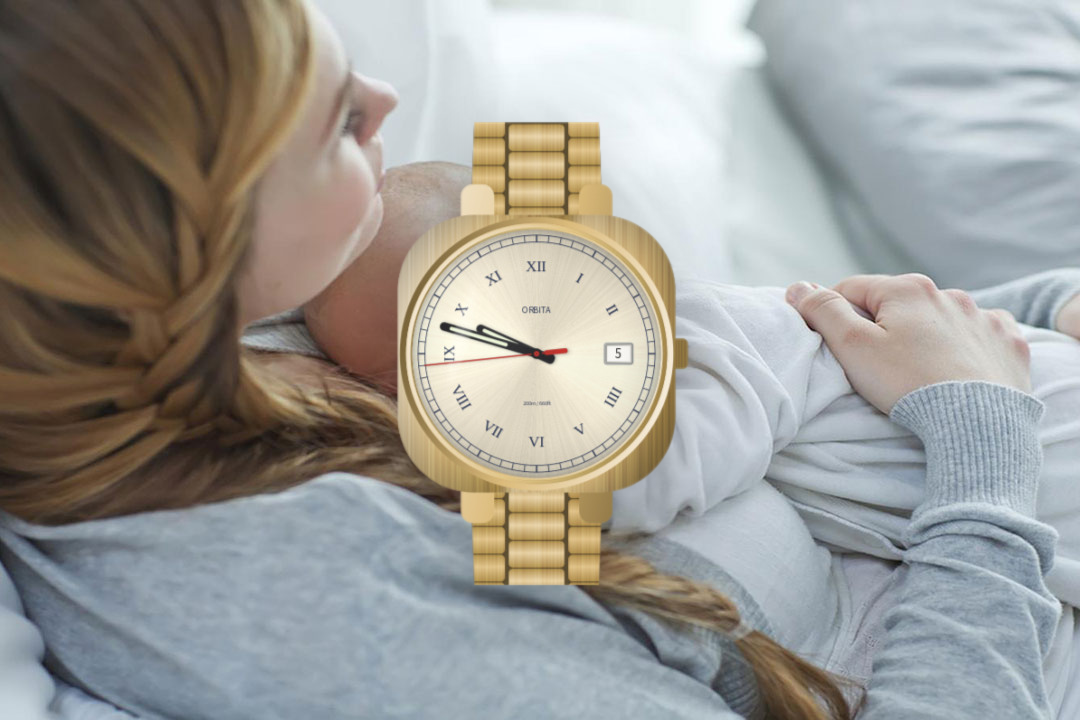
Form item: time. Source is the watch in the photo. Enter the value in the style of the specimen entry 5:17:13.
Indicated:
9:47:44
